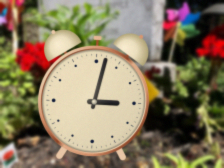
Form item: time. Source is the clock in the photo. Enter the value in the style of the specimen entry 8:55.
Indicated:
3:02
